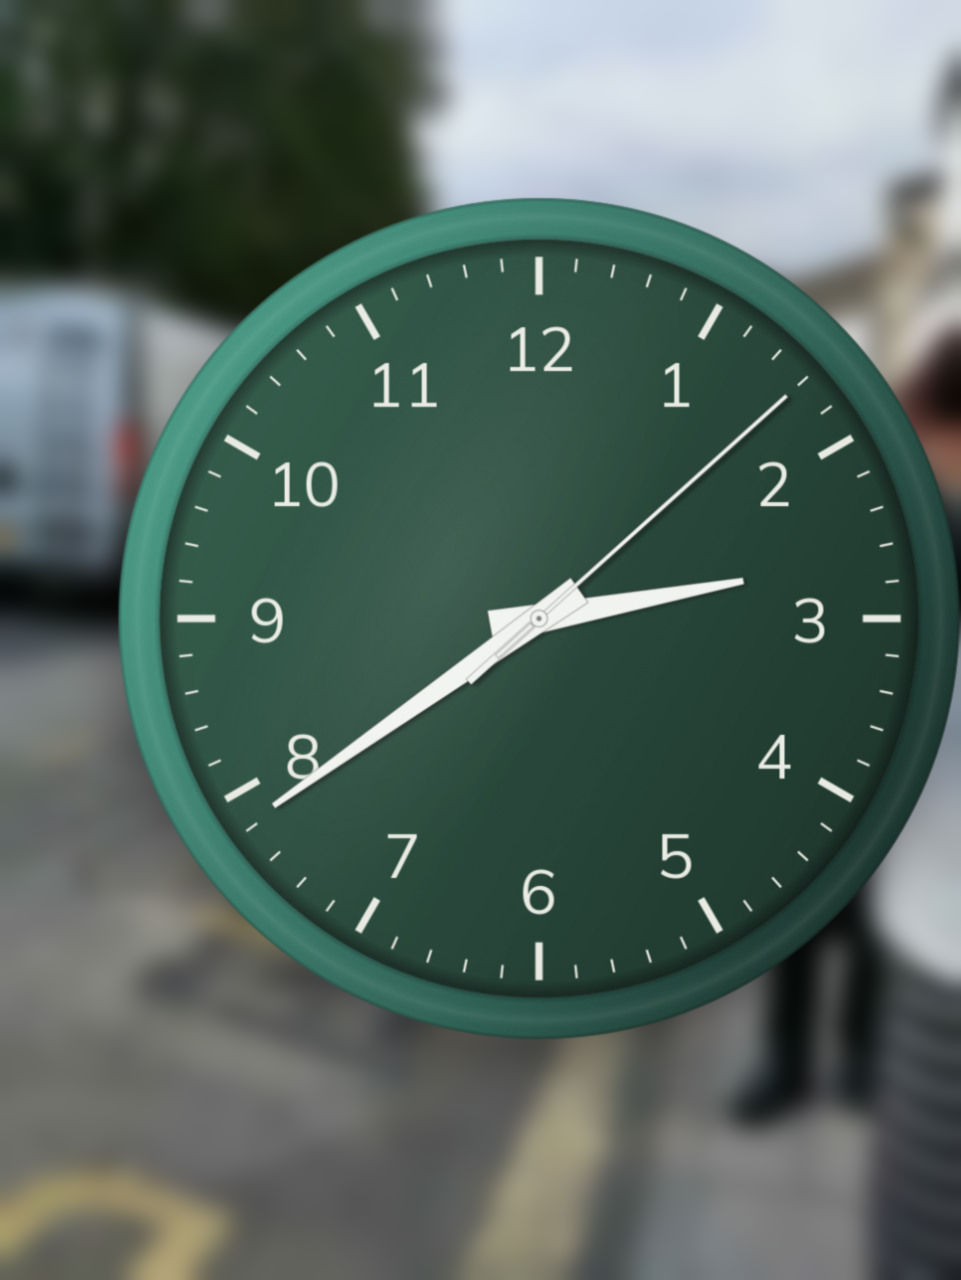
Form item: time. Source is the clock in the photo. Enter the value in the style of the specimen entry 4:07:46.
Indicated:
2:39:08
